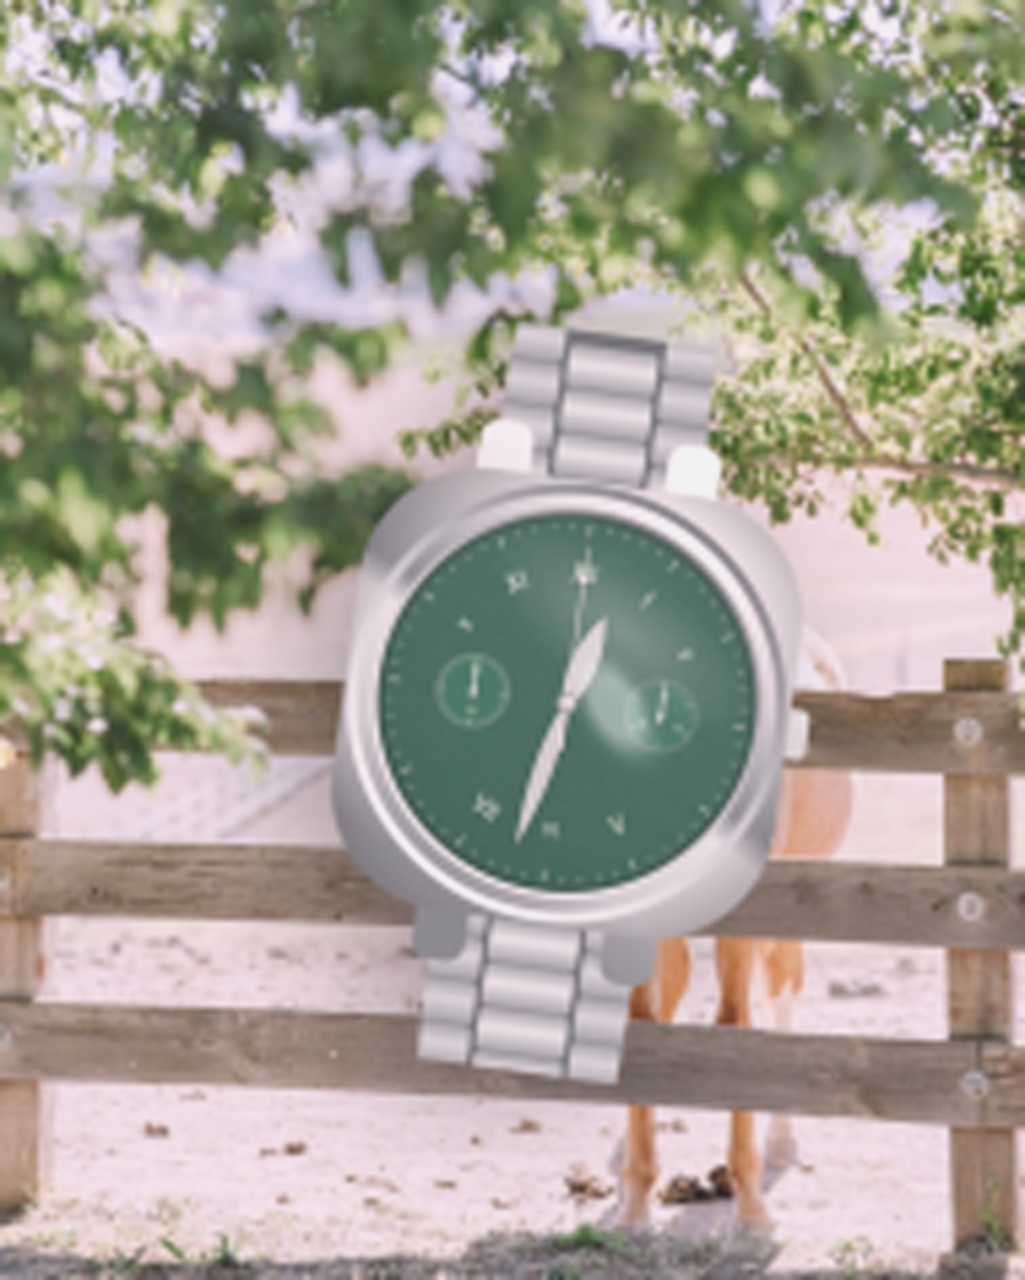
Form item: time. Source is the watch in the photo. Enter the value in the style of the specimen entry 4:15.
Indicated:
12:32
